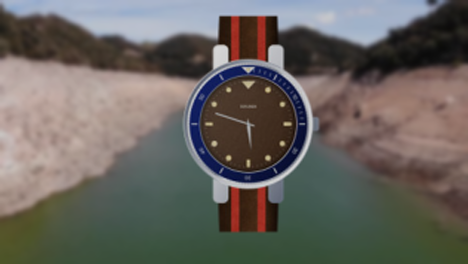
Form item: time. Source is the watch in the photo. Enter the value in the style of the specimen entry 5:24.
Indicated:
5:48
